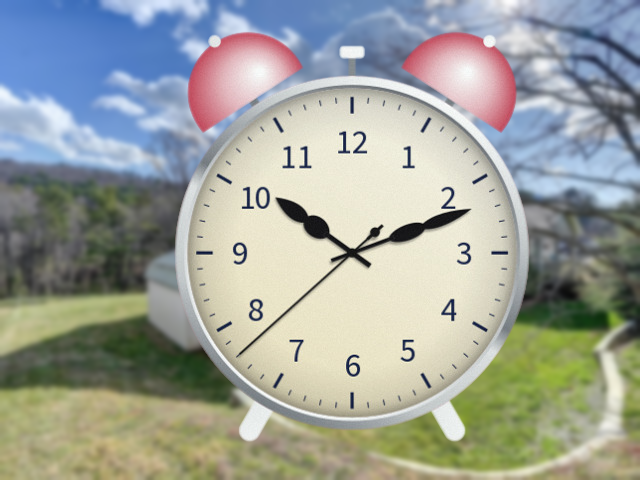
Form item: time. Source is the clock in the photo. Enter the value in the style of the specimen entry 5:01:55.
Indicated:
10:11:38
